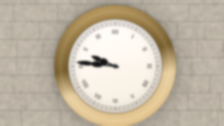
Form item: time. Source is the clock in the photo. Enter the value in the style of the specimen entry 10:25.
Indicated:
9:46
